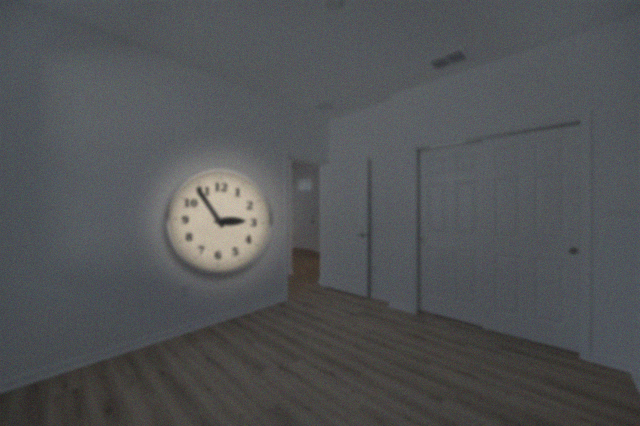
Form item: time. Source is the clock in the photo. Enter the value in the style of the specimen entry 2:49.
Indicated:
2:54
